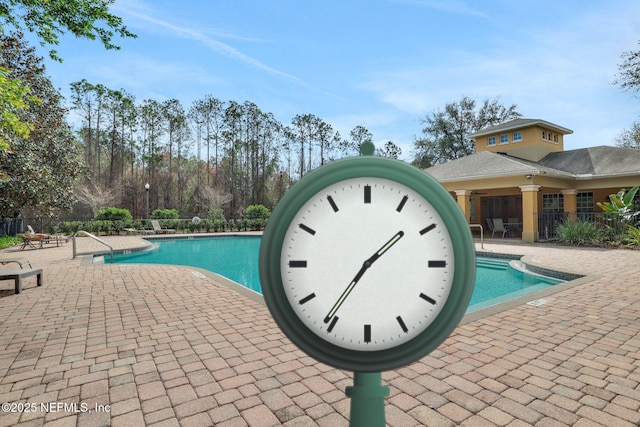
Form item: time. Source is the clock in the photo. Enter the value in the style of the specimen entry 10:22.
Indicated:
1:36
